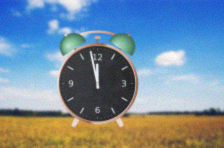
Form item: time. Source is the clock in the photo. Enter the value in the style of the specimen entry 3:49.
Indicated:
11:58
